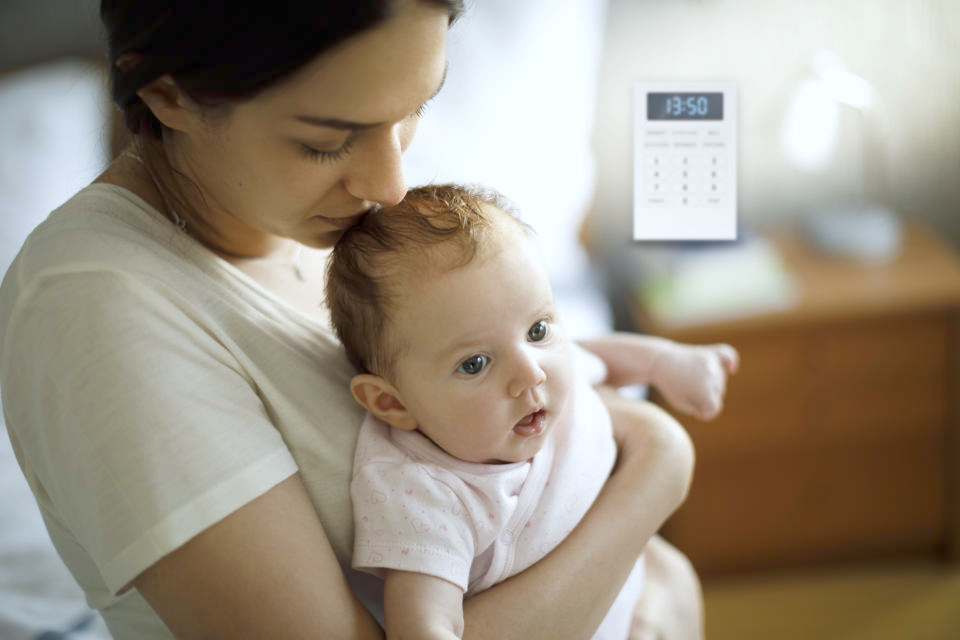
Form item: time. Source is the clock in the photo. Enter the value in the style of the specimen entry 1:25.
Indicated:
13:50
